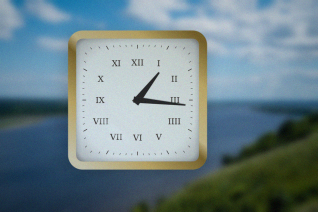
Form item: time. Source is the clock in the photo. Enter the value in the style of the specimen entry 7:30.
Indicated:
1:16
